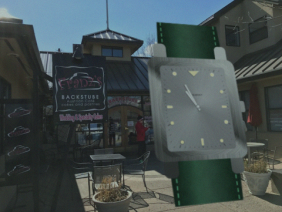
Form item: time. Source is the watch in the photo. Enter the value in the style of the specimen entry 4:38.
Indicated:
10:56
